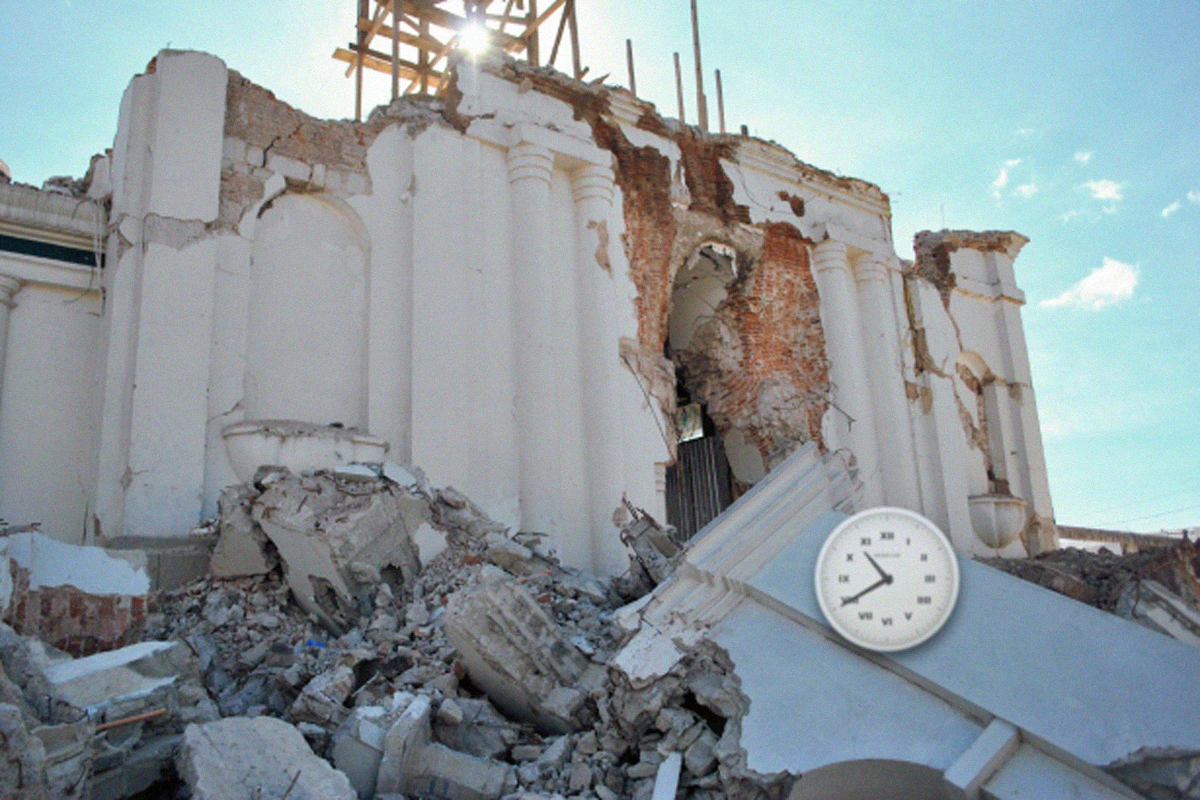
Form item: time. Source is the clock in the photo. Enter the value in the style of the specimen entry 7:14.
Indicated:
10:40
